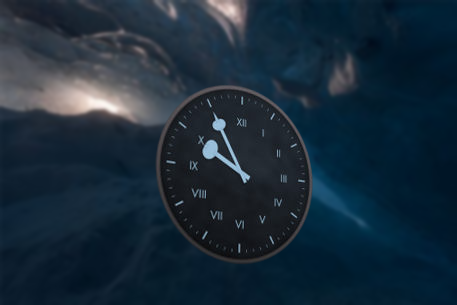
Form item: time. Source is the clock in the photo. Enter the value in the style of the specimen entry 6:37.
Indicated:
9:55
